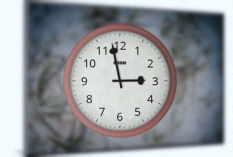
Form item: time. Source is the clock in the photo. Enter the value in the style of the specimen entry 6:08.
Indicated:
2:58
